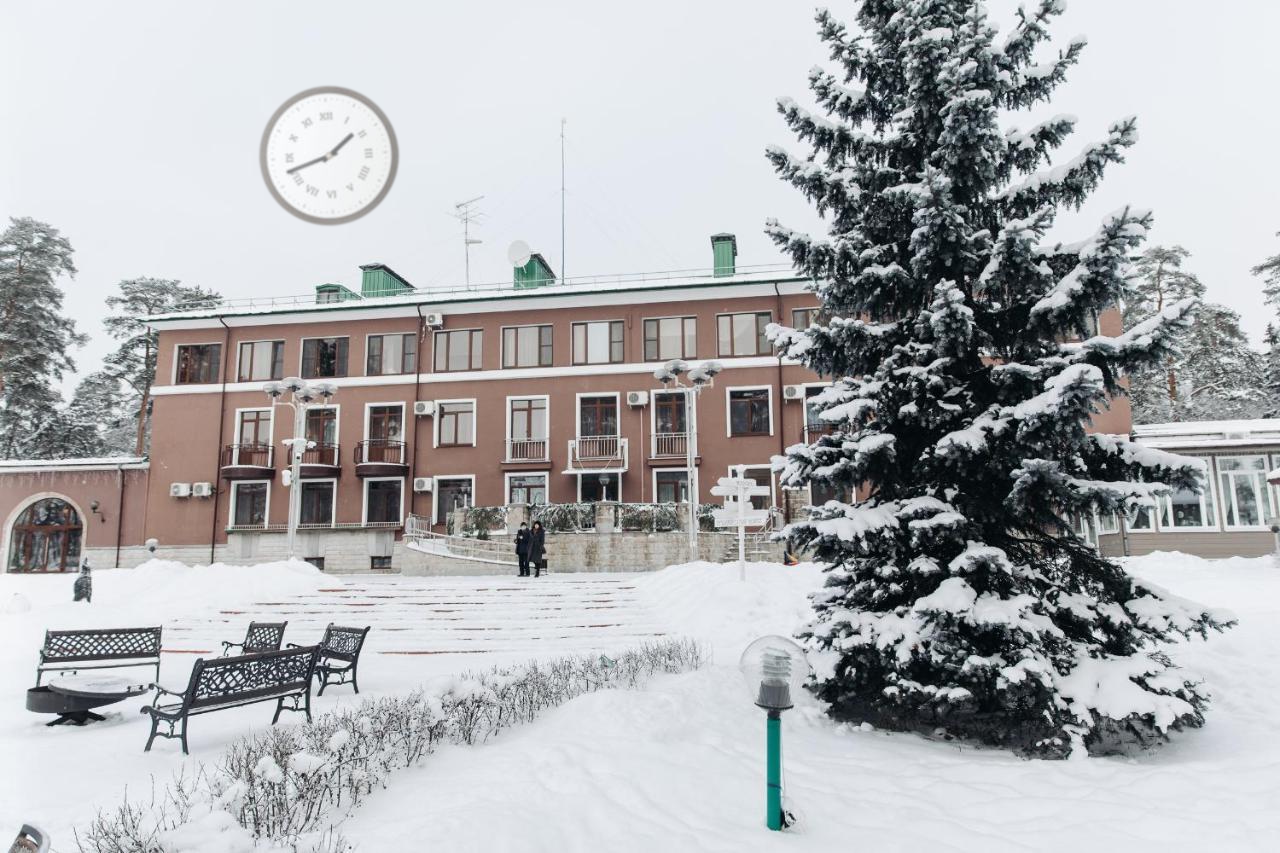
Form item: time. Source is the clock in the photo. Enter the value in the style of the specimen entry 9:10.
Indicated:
1:42
